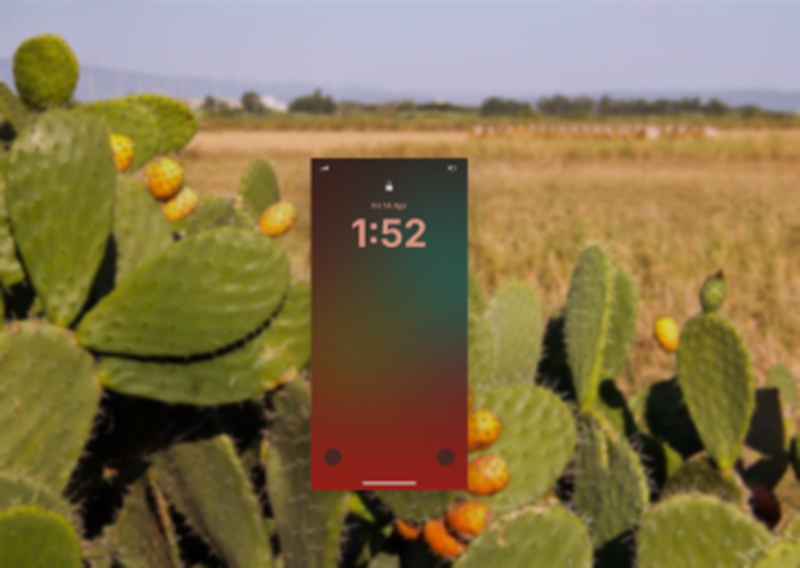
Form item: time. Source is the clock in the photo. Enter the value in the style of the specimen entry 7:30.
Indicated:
1:52
